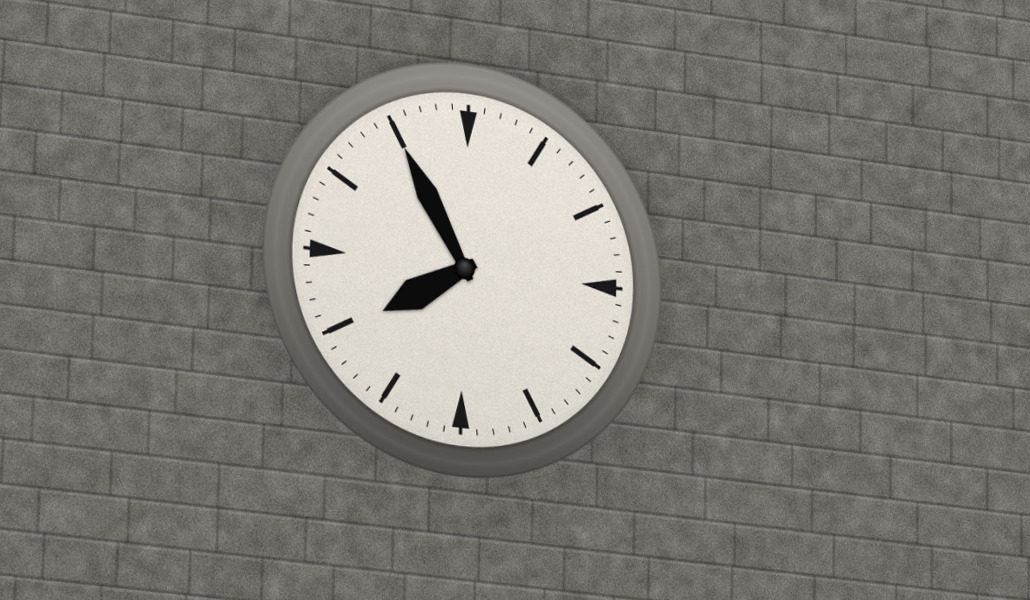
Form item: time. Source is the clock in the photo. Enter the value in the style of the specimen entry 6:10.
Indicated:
7:55
